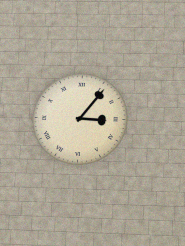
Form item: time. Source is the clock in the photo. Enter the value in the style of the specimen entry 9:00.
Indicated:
3:06
